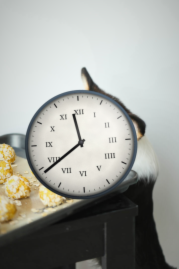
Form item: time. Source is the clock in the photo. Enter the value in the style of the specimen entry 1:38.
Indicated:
11:39
